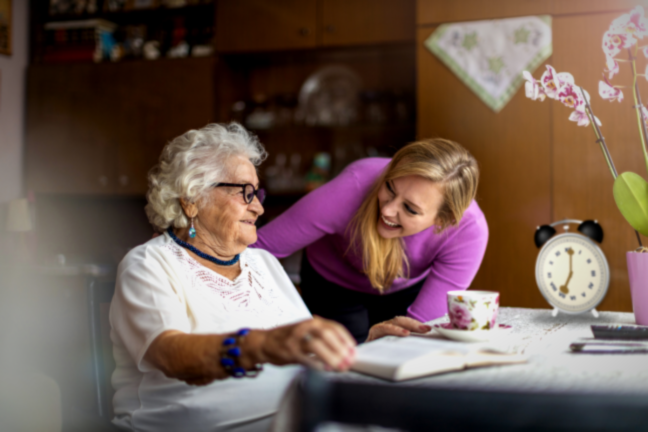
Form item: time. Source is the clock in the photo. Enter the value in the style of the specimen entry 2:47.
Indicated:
7:01
